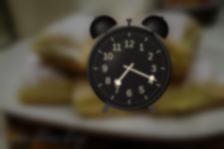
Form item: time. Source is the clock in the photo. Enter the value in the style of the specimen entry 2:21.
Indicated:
7:19
